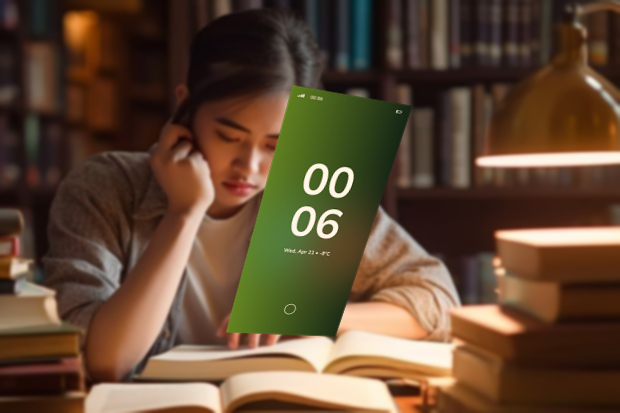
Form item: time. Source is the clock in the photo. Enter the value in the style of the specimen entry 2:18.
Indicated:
0:06
